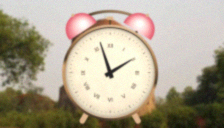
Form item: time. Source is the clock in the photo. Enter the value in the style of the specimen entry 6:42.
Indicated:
1:57
